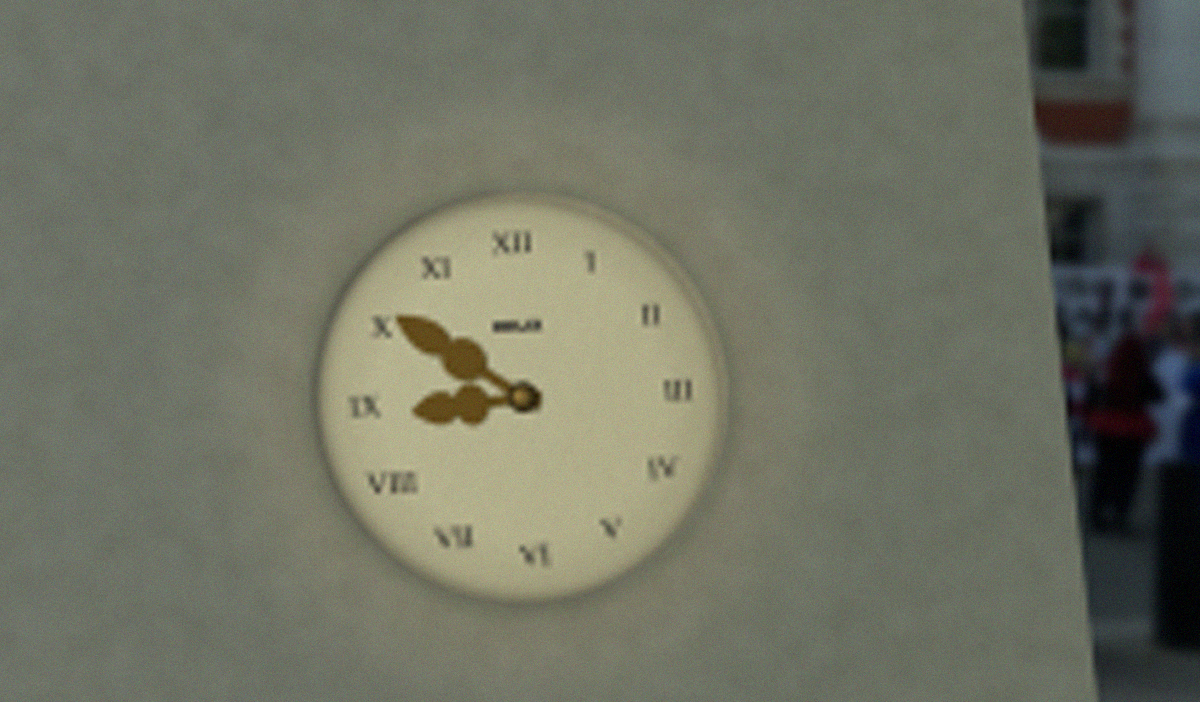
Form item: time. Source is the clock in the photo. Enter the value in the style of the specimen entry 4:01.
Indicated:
8:51
